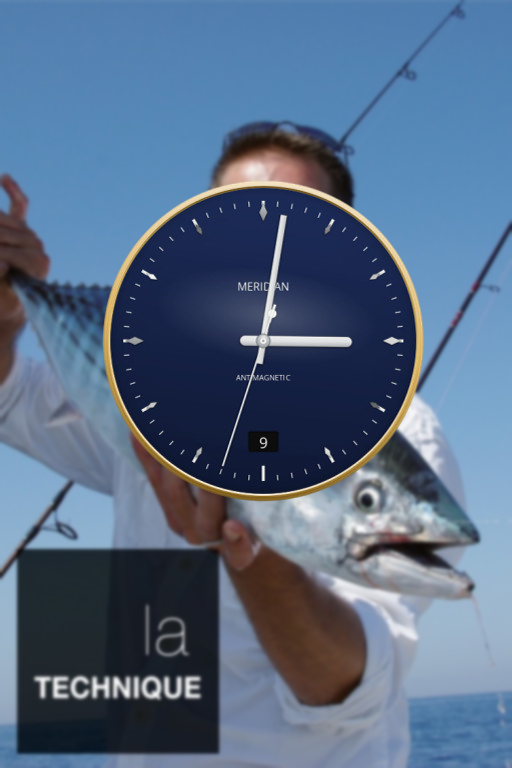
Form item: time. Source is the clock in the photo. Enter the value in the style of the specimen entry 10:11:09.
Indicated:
3:01:33
